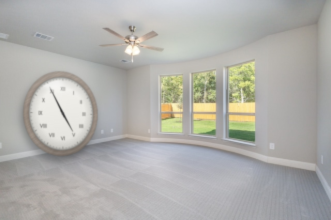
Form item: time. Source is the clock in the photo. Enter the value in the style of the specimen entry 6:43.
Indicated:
4:55
